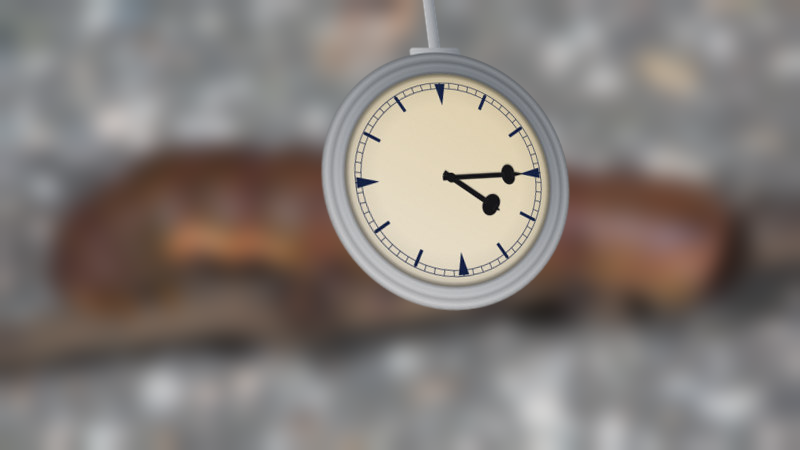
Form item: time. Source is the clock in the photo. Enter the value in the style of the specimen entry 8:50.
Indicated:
4:15
